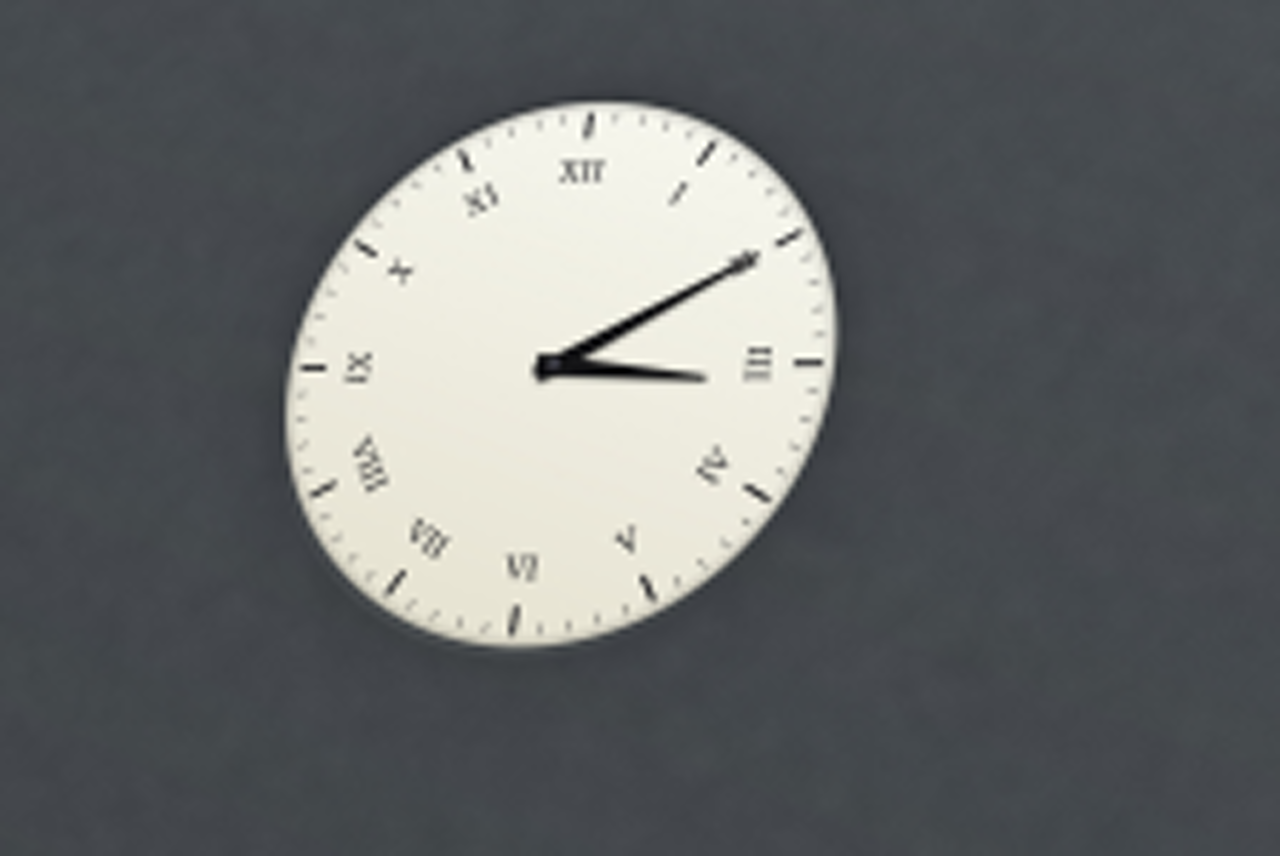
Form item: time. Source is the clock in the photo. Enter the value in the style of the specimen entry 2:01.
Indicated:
3:10
